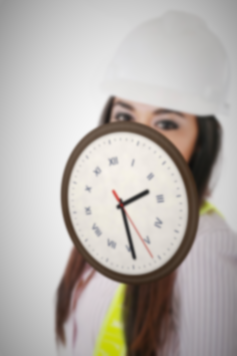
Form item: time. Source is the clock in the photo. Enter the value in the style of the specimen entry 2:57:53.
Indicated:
2:29:26
